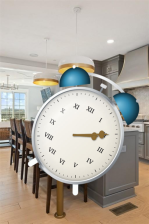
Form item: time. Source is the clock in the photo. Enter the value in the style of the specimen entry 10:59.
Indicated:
2:10
